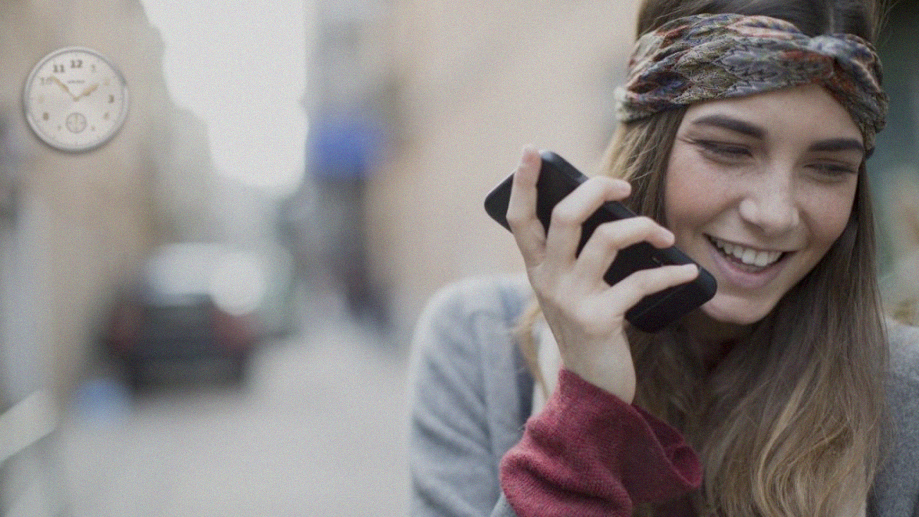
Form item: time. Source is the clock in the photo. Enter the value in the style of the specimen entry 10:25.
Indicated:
1:52
